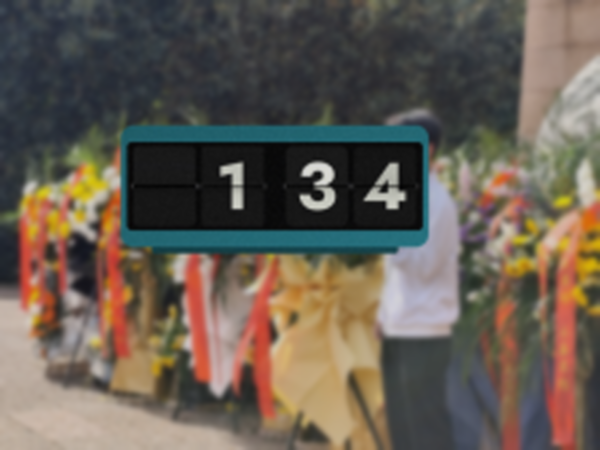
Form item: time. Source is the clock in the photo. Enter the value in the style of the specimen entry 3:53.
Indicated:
1:34
